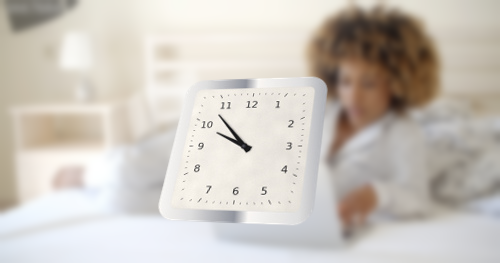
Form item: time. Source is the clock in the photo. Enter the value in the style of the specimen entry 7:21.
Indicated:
9:53
